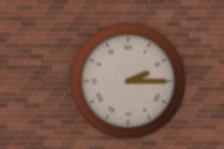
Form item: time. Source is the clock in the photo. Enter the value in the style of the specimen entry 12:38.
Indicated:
2:15
